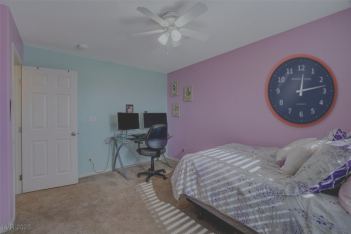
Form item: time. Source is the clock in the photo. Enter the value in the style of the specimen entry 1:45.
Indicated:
12:13
